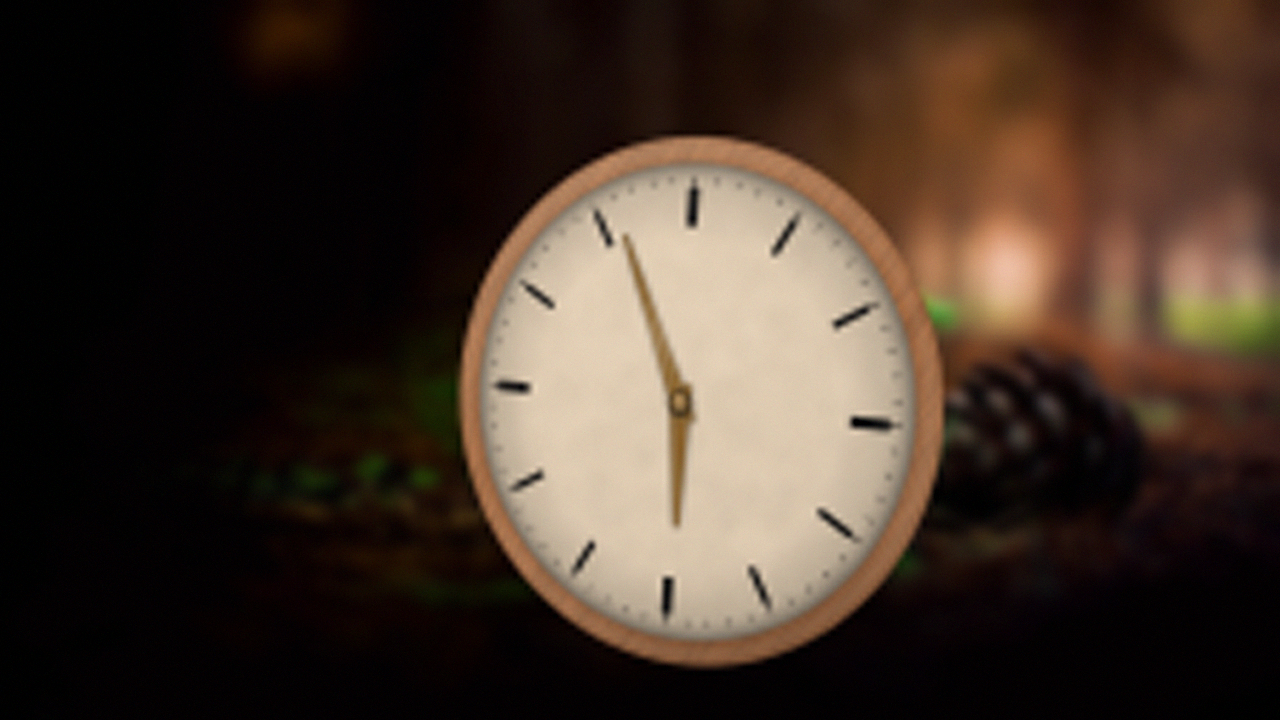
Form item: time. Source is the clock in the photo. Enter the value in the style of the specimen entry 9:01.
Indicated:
5:56
